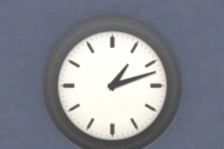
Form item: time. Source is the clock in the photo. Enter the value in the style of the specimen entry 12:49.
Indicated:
1:12
